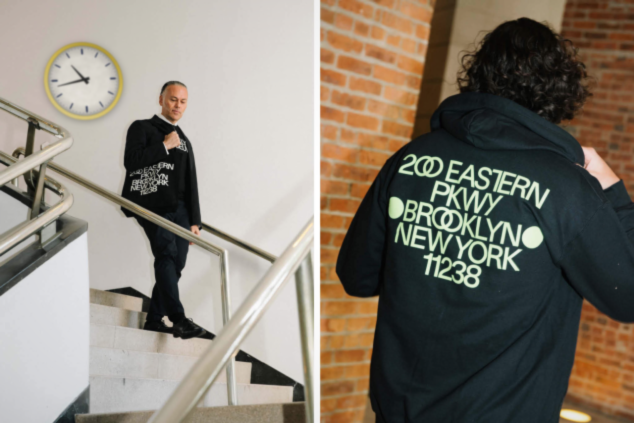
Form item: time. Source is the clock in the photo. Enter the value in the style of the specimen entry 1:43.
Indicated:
10:43
